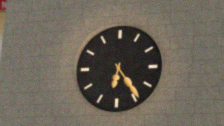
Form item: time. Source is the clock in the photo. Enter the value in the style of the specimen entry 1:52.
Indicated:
6:24
